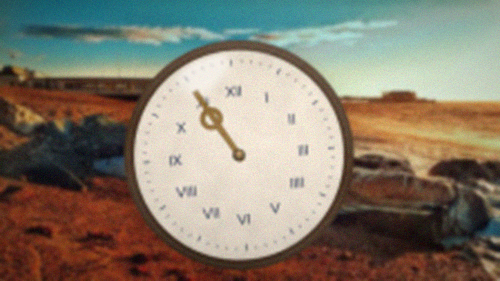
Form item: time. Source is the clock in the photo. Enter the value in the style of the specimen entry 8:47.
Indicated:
10:55
